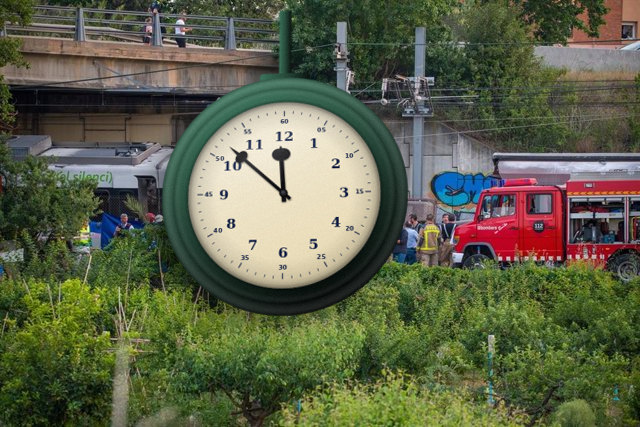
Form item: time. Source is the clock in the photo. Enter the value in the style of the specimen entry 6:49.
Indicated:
11:52
